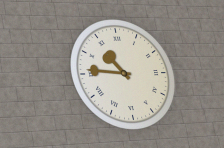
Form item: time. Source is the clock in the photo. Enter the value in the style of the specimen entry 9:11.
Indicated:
10:46
